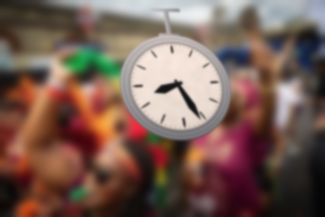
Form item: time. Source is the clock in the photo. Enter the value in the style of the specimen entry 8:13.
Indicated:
8:26
